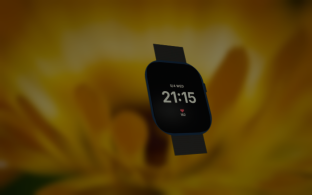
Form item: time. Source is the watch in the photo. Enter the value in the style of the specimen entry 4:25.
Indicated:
21:15
